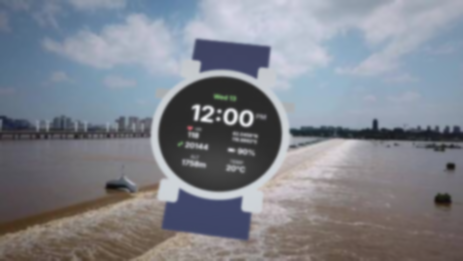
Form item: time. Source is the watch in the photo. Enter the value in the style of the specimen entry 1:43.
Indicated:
12:00
